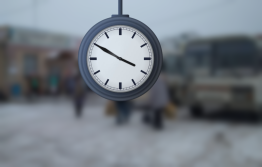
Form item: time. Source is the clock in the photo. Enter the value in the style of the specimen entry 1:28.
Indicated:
3:50
